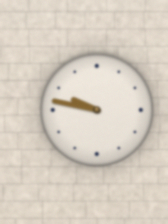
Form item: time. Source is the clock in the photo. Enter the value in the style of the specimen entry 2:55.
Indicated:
9:47
